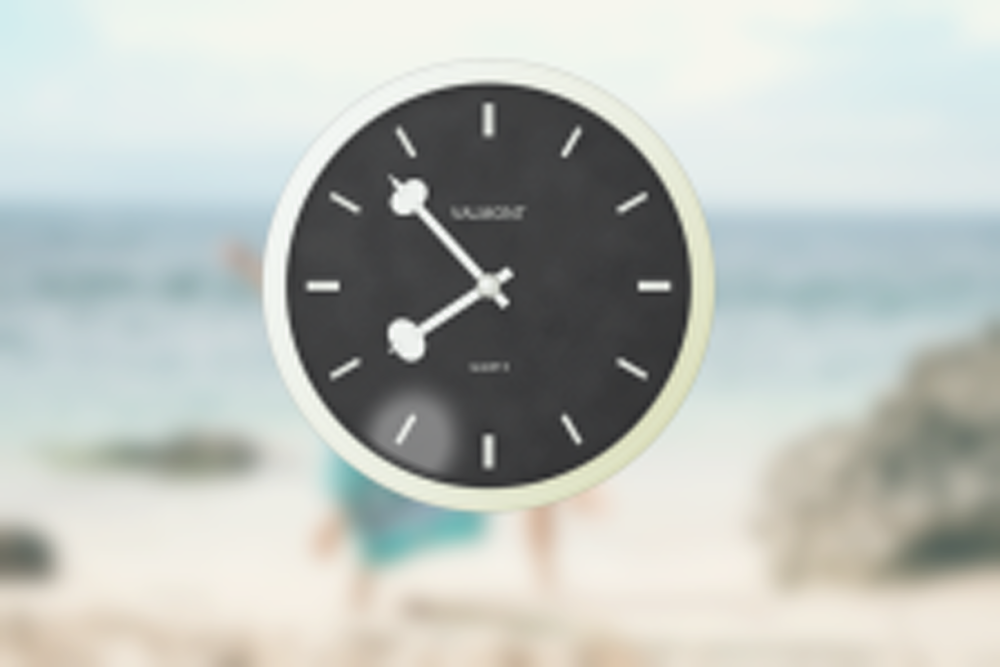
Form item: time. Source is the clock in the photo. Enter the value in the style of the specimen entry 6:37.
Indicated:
7:53
